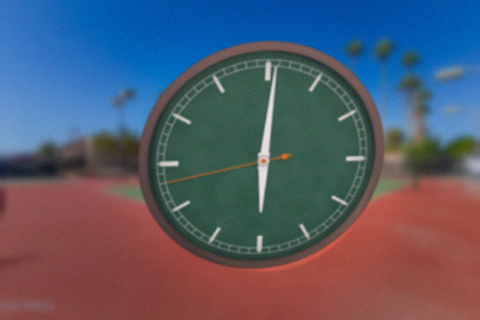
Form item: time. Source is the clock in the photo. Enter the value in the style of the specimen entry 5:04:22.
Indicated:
6:00:43
